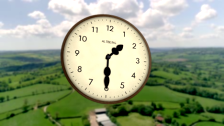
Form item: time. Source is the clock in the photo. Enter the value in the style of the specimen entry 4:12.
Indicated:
1:30
